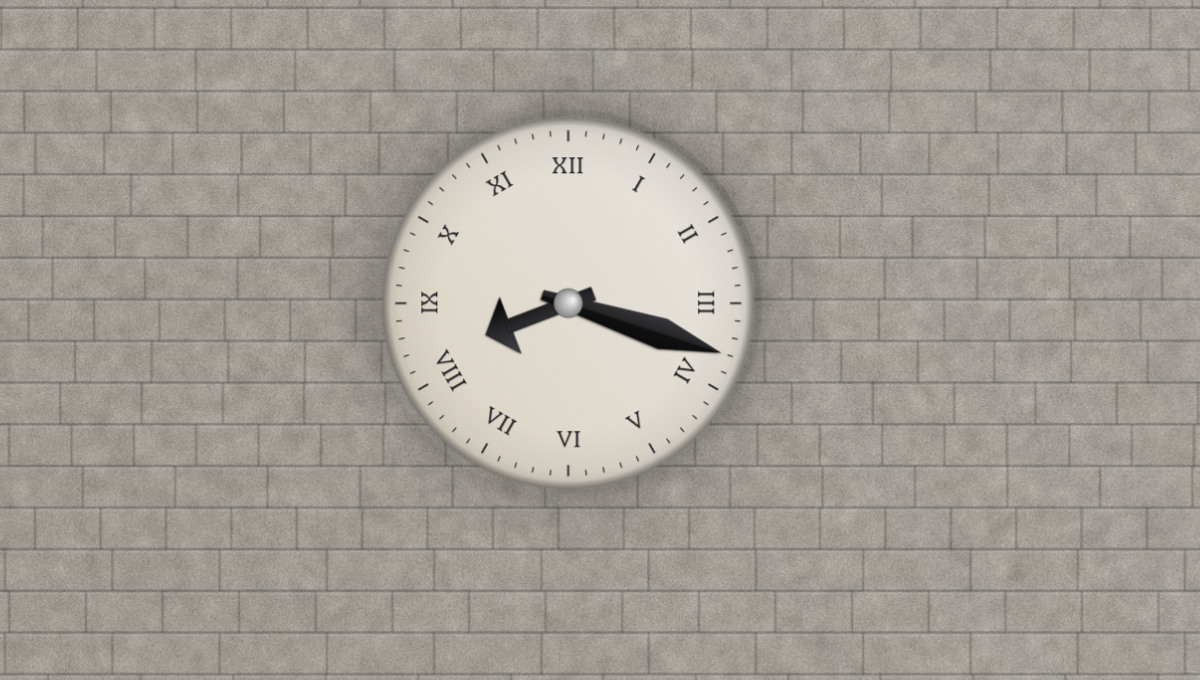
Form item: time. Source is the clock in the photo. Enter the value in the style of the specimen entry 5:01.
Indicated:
8:18
